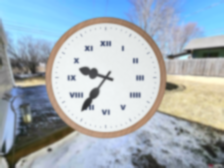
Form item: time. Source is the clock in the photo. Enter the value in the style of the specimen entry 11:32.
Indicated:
9:36
